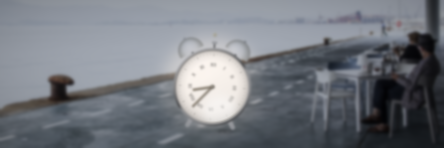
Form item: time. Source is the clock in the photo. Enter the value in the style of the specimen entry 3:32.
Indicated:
8:37
